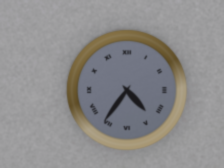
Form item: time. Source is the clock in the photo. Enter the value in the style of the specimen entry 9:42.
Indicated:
4:36
